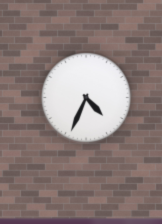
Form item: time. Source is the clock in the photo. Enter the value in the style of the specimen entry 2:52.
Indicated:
4:34
